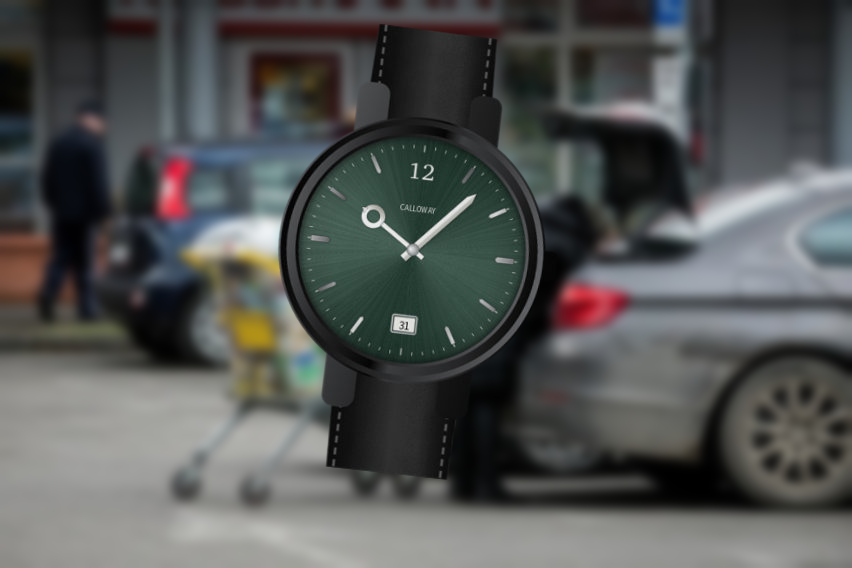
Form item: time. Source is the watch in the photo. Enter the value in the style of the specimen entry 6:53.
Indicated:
10:07
